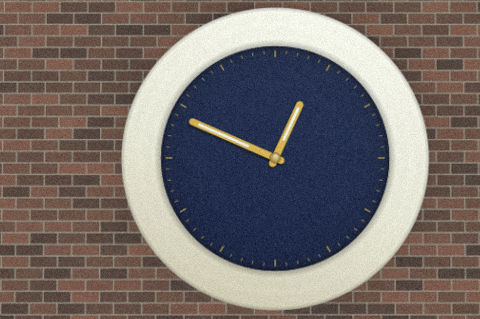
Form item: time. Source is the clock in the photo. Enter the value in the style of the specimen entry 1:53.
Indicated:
12:49
